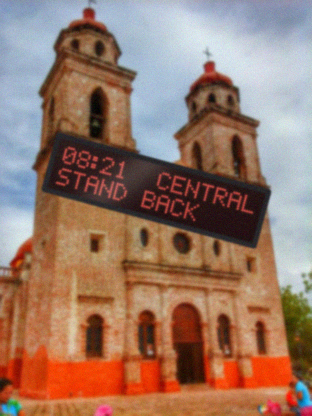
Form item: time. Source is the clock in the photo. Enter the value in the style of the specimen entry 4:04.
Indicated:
8:21
